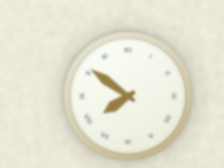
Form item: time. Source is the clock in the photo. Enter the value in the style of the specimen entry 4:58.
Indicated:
7:51
